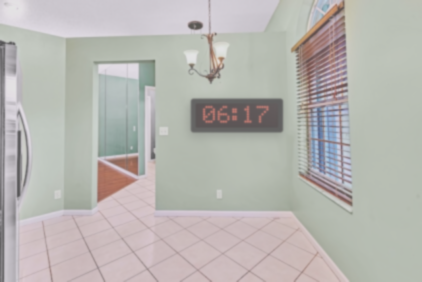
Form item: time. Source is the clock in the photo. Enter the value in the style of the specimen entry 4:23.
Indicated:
6:17
